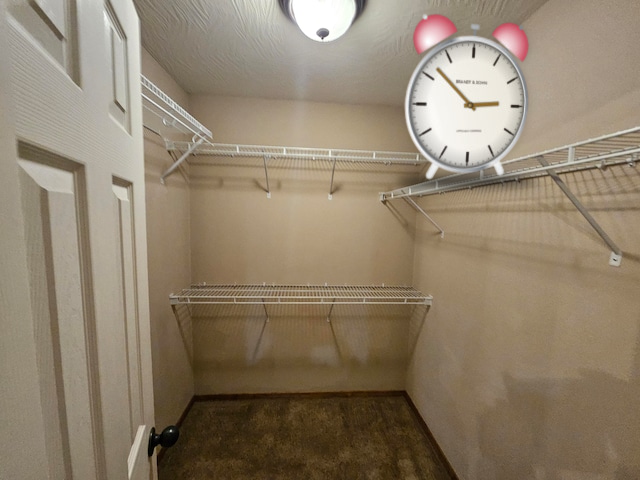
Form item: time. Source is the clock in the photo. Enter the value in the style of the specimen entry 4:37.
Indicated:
2:52
